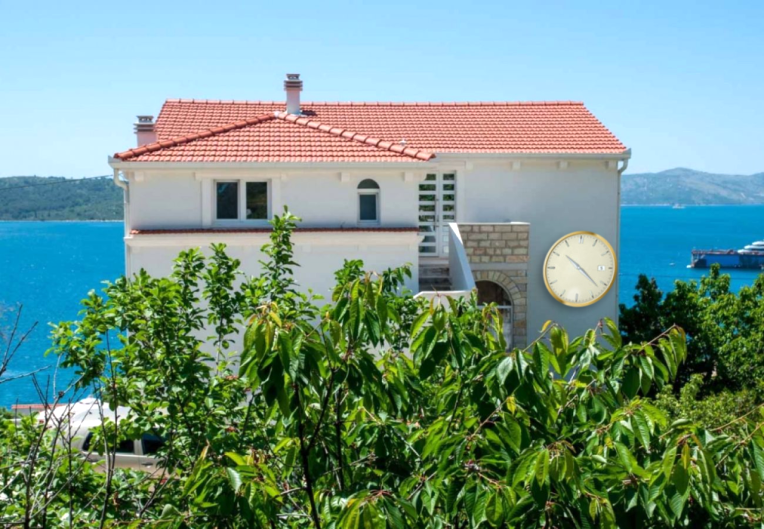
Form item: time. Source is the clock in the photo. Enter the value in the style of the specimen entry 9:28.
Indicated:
10:22
